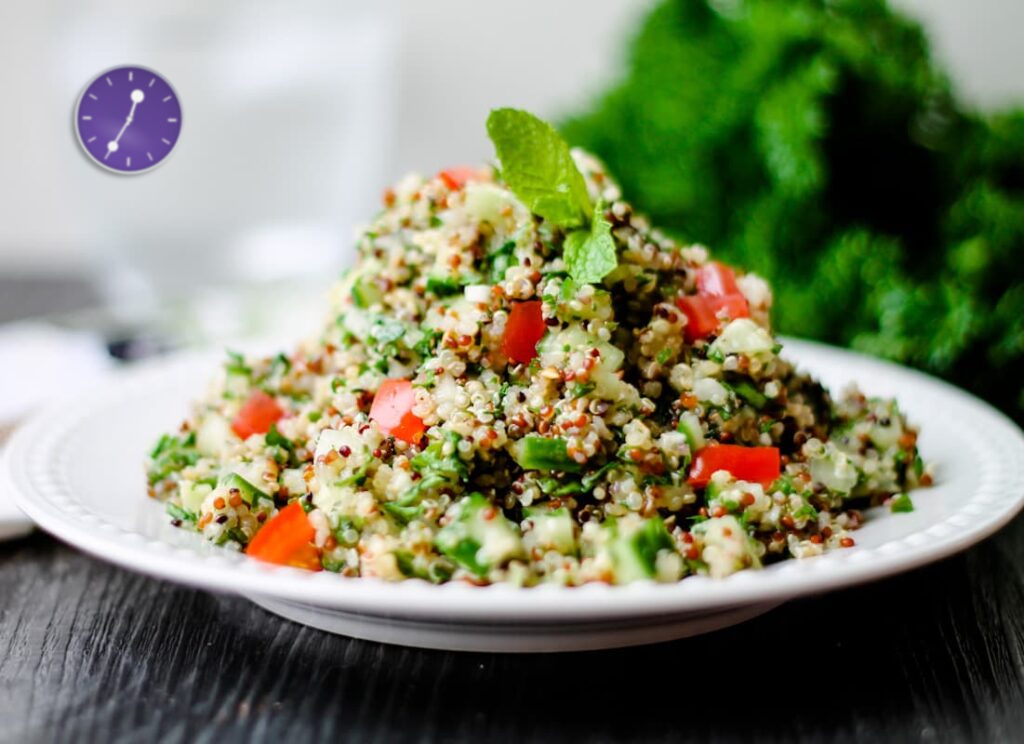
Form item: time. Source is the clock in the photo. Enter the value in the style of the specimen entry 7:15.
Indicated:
12:35
